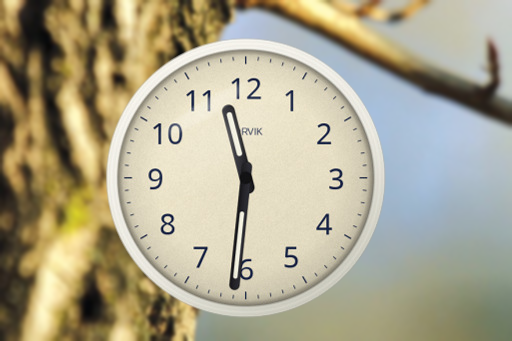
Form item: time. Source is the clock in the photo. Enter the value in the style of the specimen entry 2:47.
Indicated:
11:31
